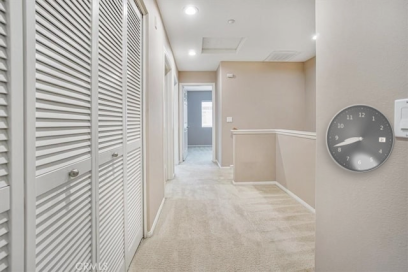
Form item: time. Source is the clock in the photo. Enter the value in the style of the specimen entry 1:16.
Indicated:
8:42
